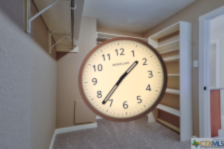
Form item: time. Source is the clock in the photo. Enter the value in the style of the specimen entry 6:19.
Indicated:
1:37
